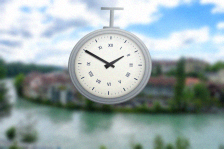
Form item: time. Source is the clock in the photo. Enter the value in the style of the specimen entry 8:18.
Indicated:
1:50
